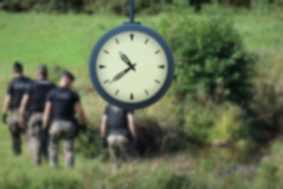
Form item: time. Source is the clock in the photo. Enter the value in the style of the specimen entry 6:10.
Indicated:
10:39
